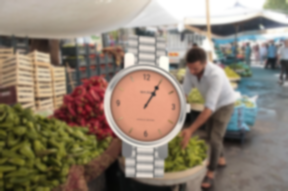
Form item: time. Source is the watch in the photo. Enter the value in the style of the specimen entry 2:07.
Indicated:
1:05
